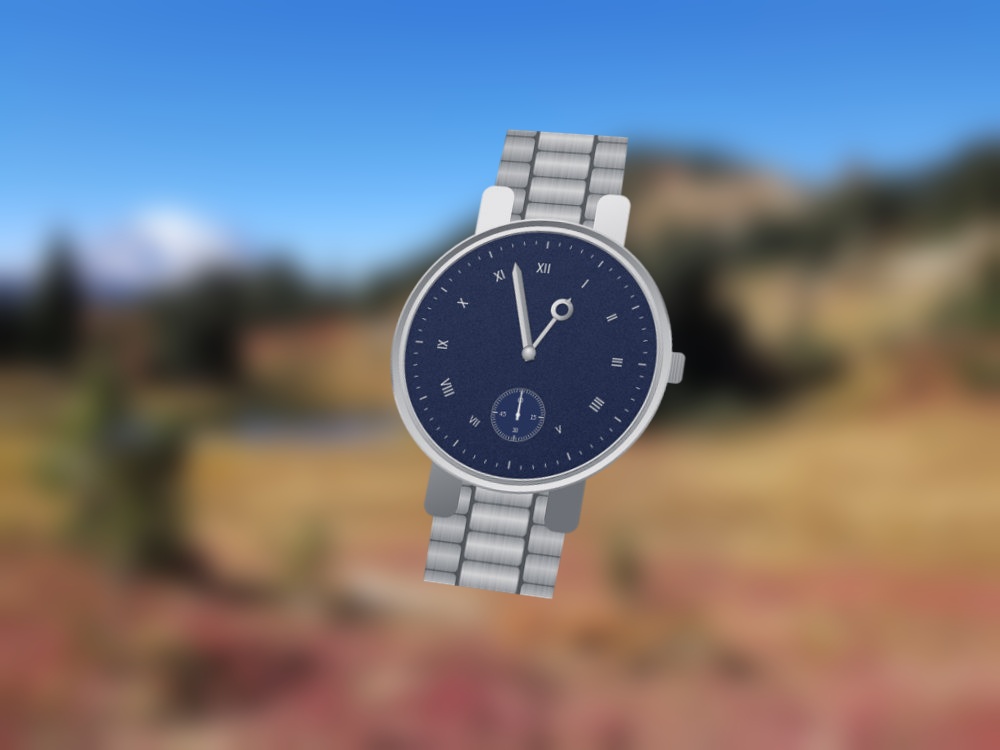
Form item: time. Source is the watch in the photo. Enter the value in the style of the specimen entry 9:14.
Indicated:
12:57
